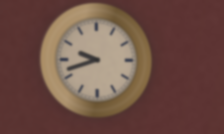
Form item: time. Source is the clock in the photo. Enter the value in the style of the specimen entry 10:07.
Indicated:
9:42
